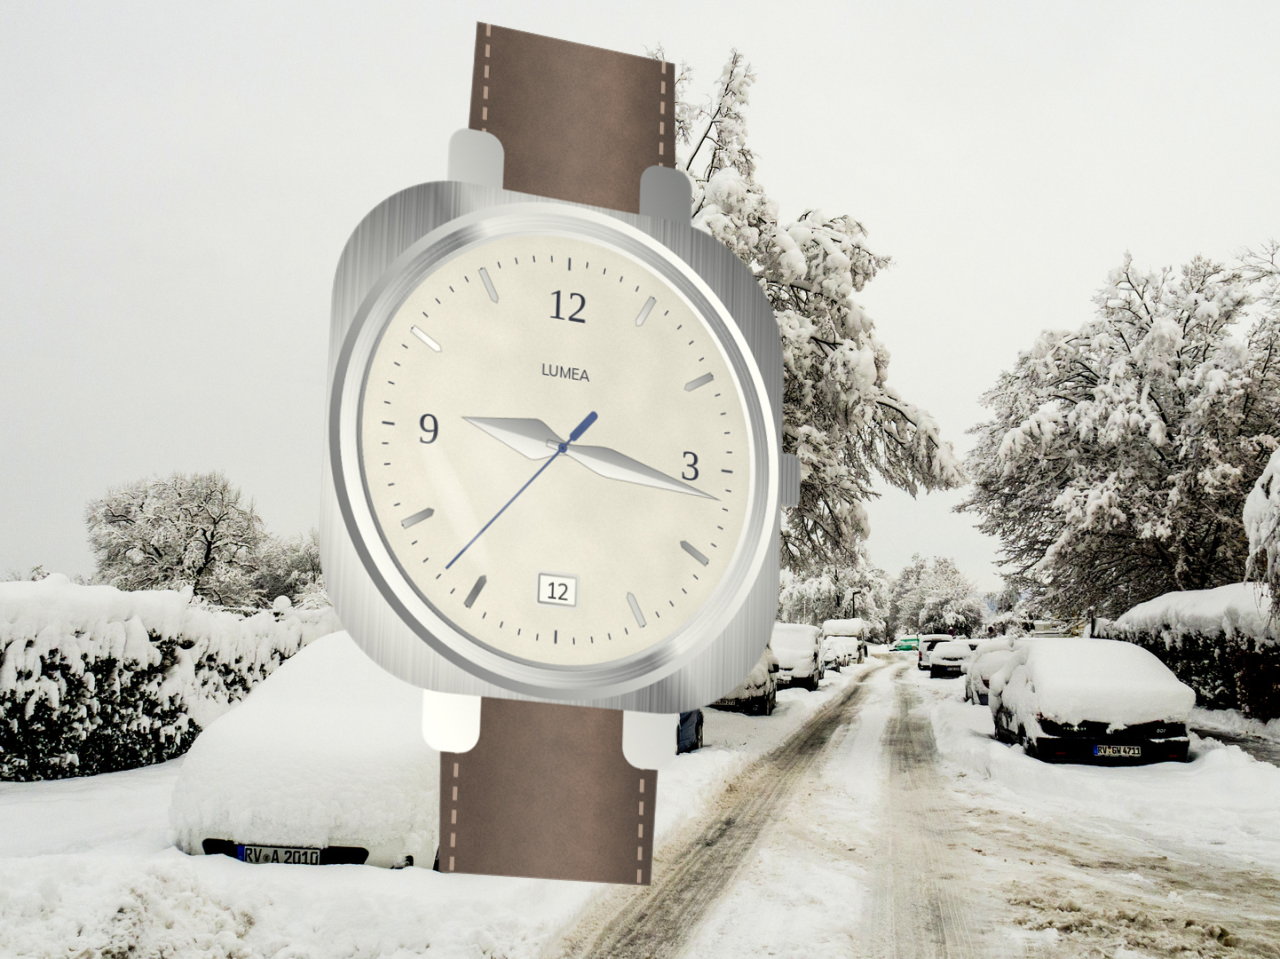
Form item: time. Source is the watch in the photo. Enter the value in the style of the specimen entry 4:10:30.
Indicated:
9:16:37
